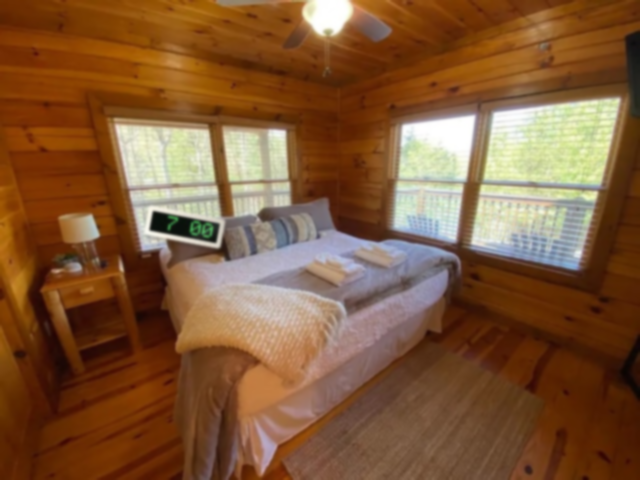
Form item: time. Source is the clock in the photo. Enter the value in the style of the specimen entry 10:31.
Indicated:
7:00
